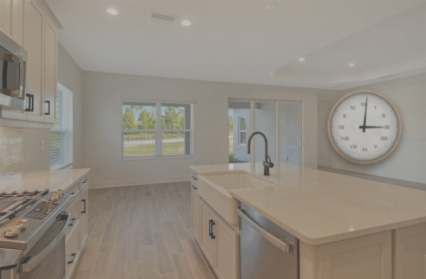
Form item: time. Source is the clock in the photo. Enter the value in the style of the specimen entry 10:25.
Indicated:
3:01
